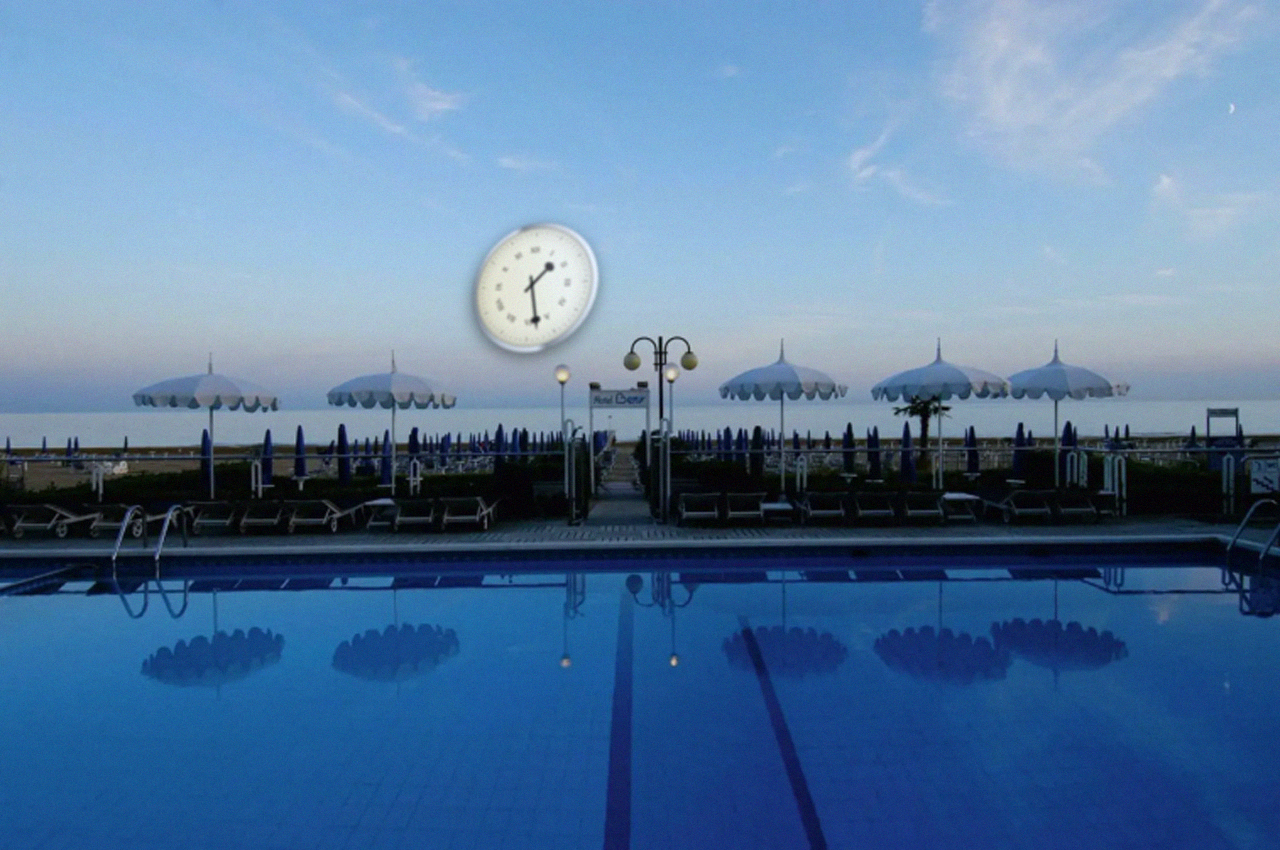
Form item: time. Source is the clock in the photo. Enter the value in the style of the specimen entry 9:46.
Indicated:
1:28
